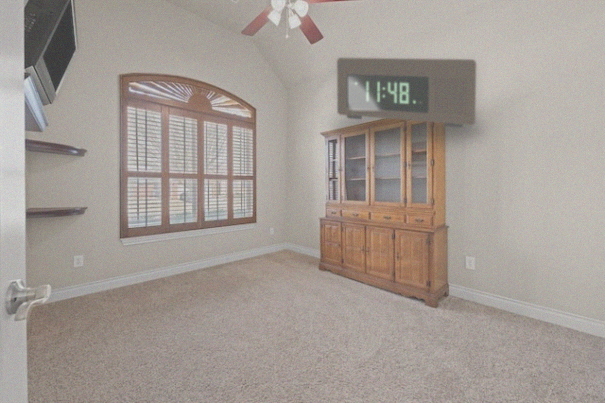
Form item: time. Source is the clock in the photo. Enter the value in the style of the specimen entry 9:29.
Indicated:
11:48
